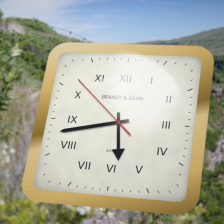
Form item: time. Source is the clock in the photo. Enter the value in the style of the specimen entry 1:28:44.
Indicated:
5:42:52
